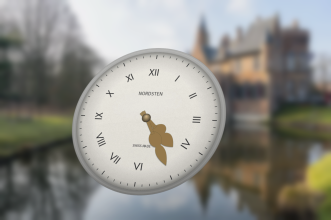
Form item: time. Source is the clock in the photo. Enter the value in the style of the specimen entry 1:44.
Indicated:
4:25
